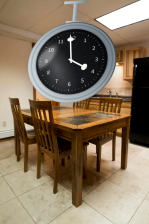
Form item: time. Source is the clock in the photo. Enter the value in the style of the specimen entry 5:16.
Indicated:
3:59
